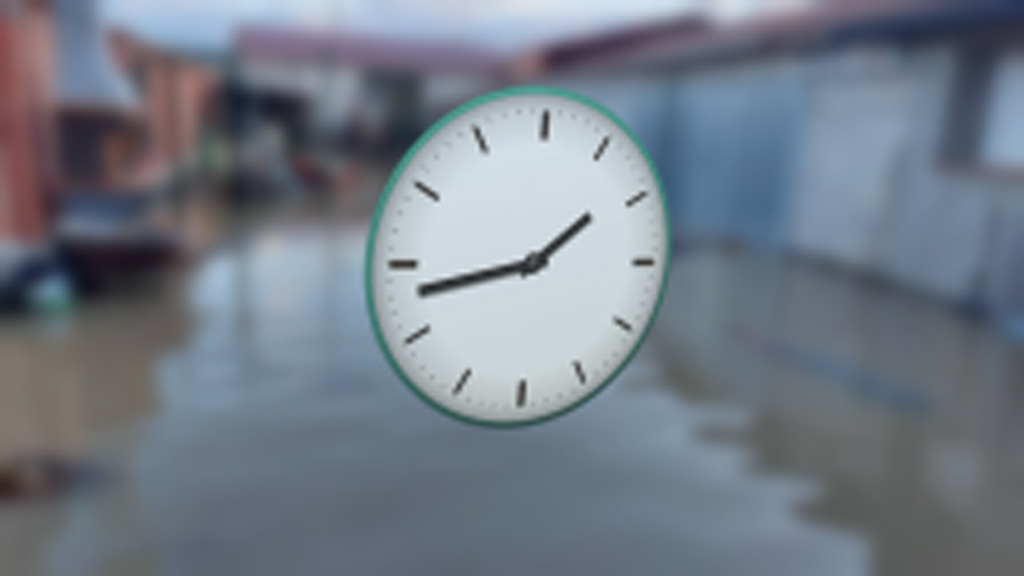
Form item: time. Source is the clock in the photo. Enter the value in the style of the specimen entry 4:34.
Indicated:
1:43
